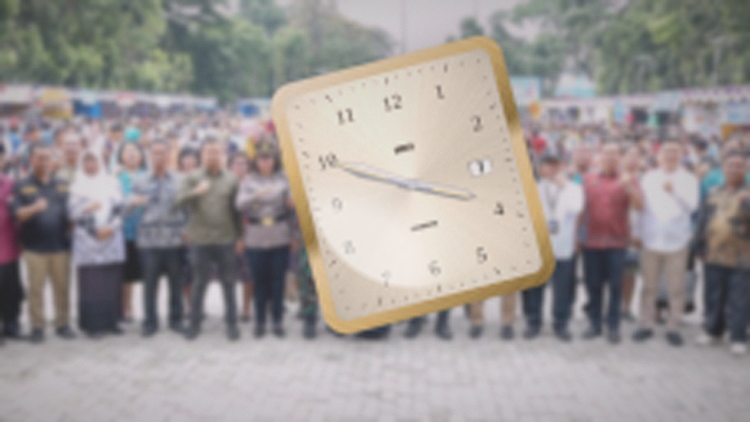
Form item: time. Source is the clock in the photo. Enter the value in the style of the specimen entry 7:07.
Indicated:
3:50
